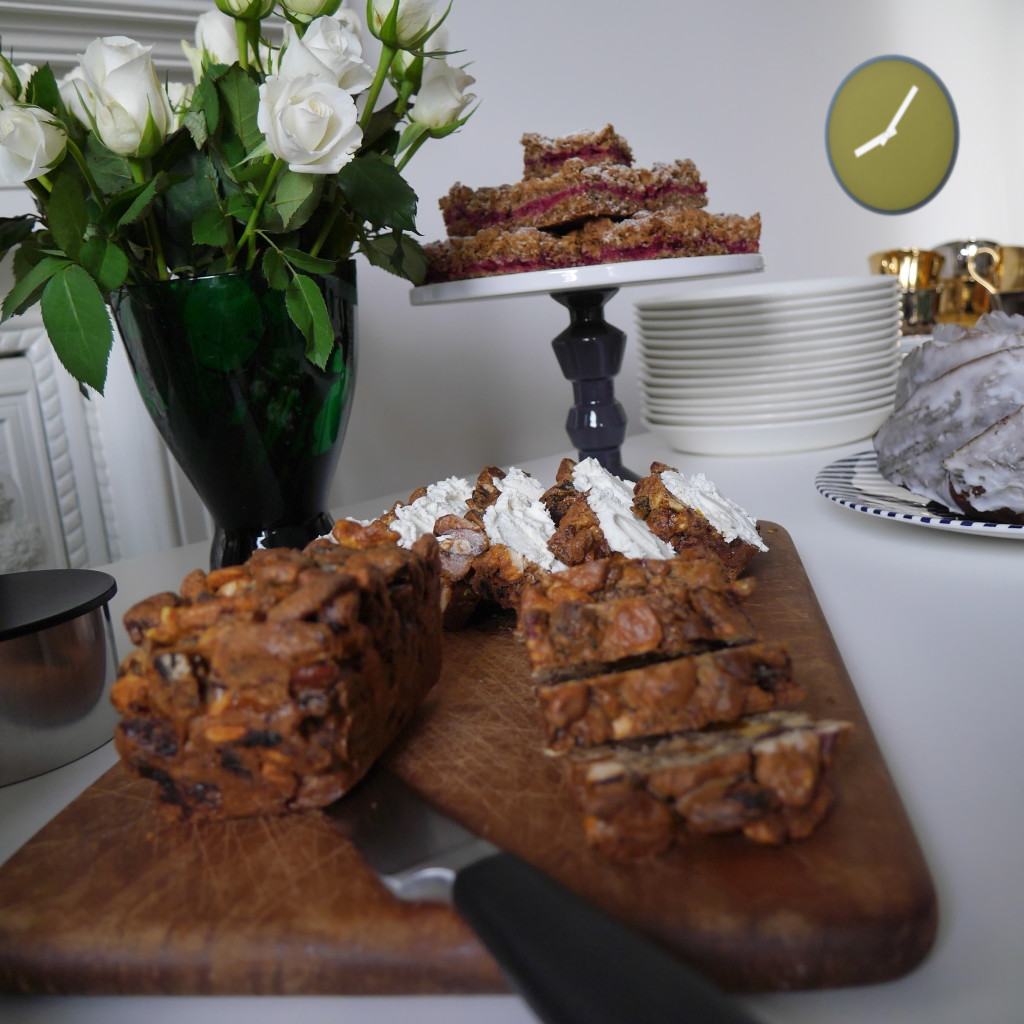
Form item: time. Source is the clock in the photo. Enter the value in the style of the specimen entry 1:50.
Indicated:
8:06
